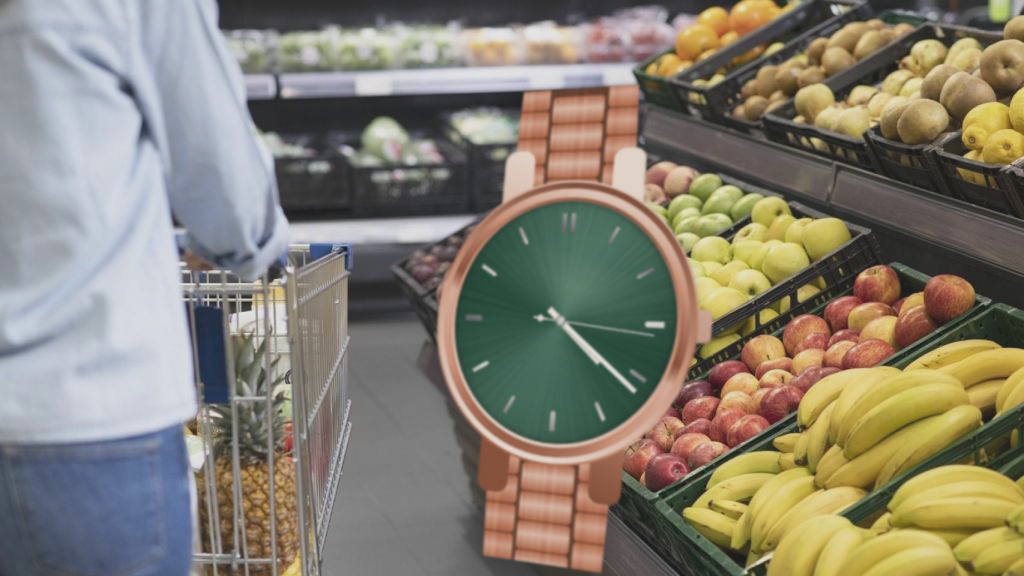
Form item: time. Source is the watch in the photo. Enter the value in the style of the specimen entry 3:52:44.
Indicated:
4:21:16
